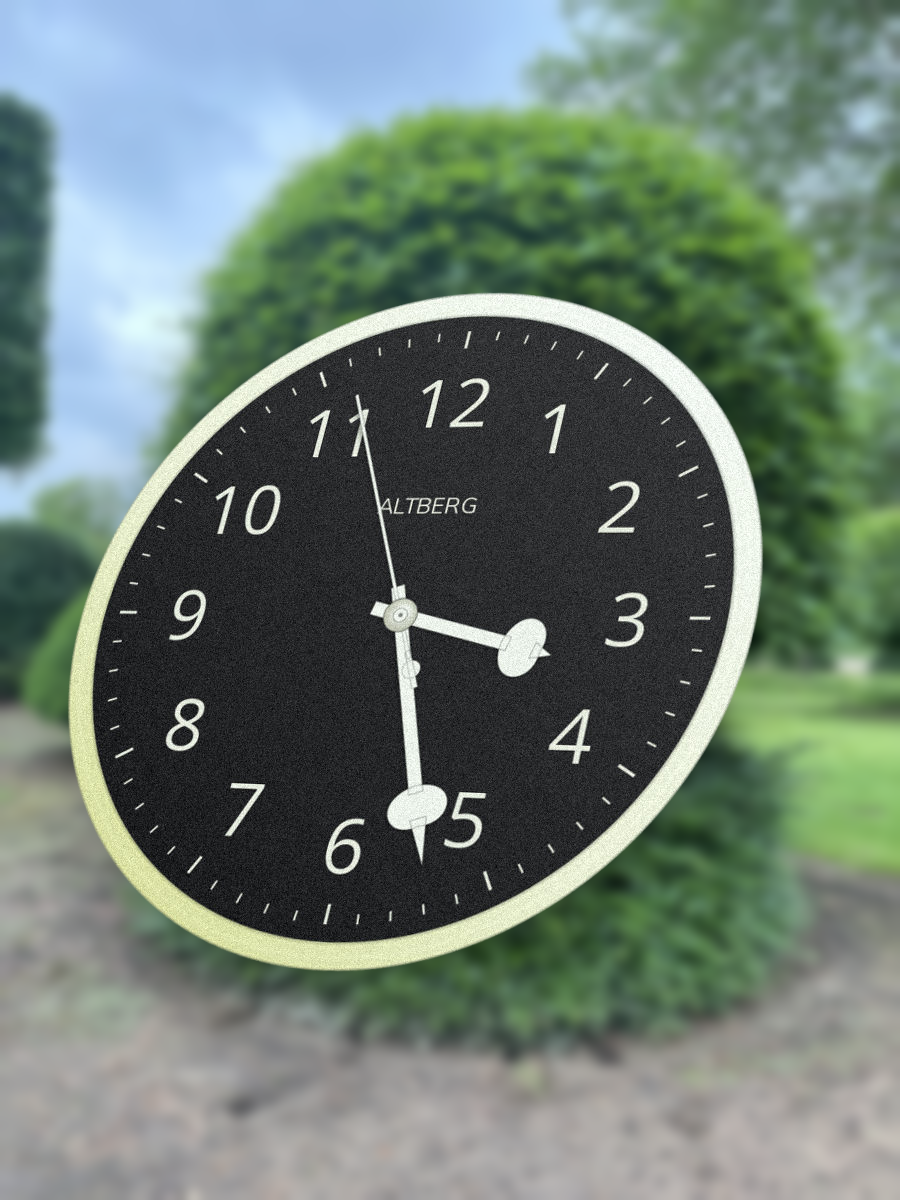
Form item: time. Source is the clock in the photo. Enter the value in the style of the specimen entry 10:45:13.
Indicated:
3:26:56
